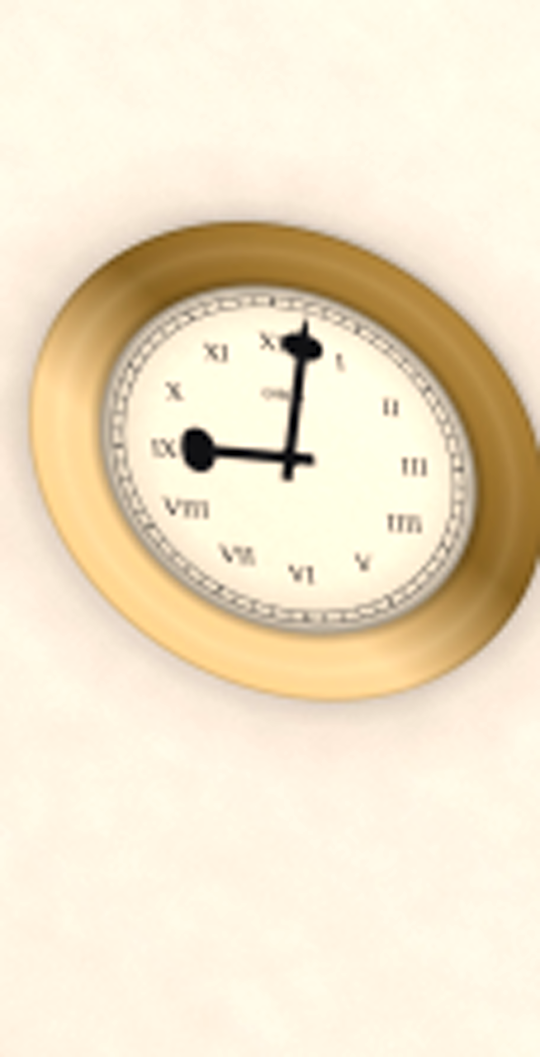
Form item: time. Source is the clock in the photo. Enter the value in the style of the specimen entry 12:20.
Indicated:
9:02
